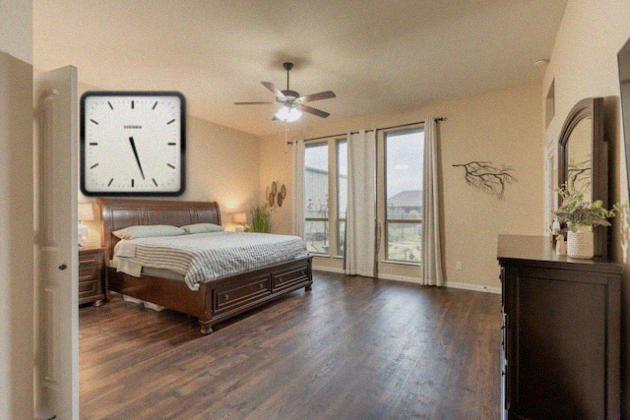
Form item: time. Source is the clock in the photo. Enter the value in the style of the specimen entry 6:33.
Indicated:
5:27
